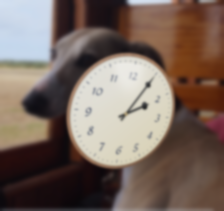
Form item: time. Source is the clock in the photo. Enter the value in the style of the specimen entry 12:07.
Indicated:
2:05
